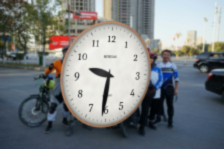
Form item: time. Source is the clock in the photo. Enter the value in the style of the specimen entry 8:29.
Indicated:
9:31
